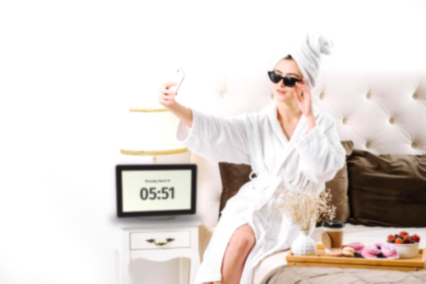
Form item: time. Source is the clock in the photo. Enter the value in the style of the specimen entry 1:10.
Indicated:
5:51
